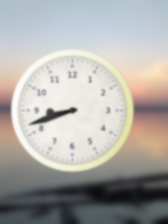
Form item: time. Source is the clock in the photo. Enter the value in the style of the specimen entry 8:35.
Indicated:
8:42
